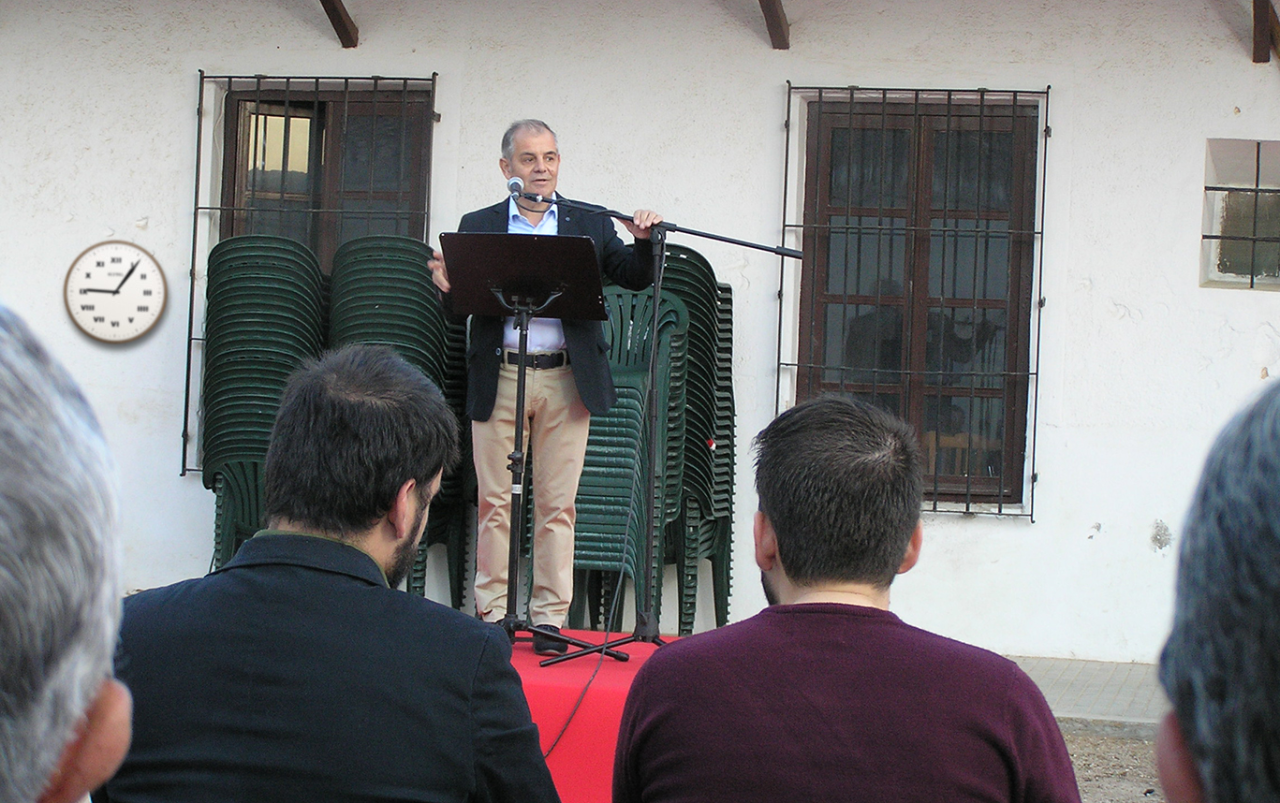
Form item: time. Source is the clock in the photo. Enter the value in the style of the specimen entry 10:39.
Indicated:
9:06
